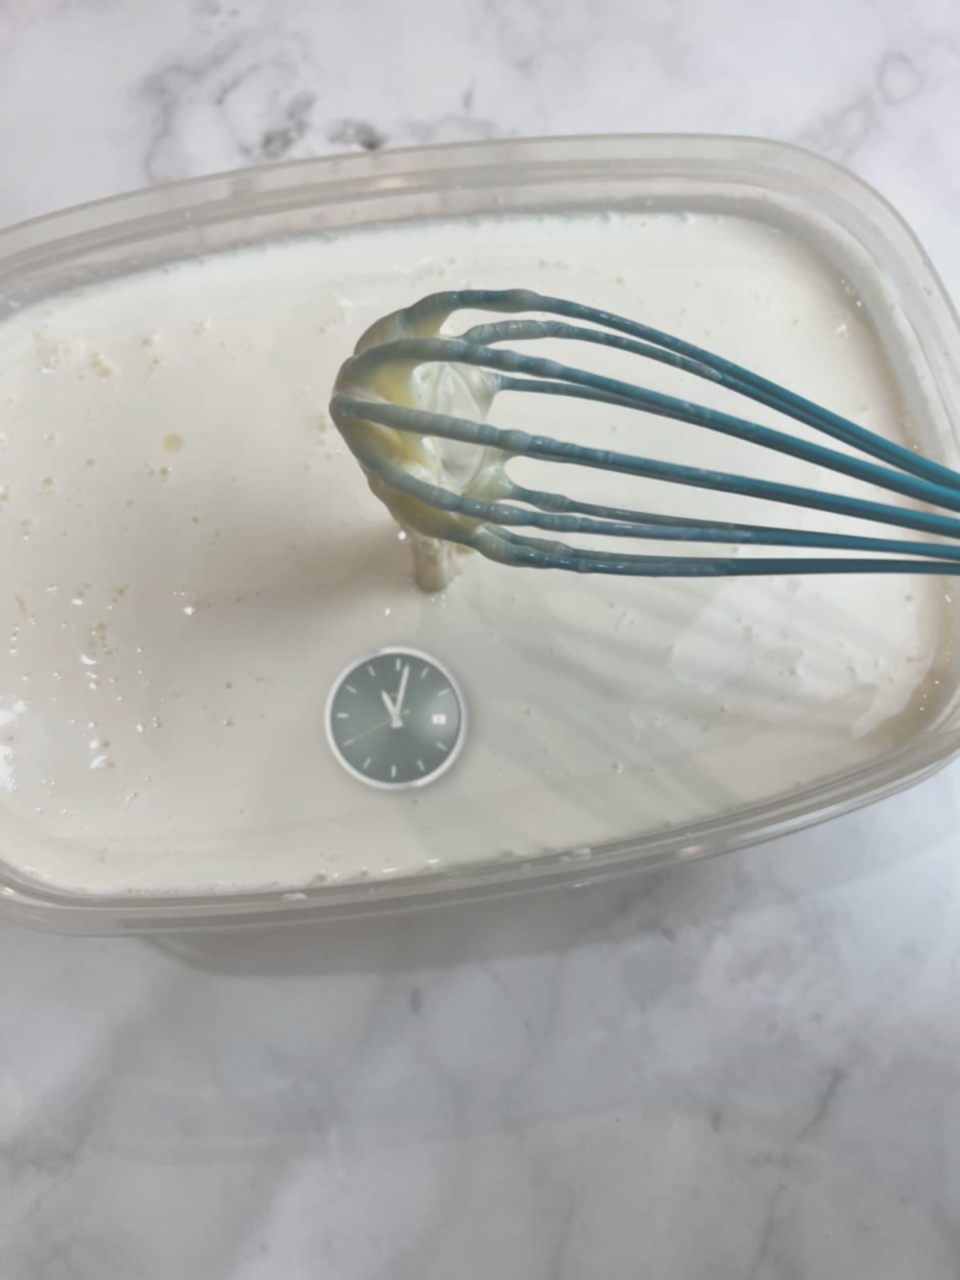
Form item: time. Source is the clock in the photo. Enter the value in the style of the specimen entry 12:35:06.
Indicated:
11:01:40
